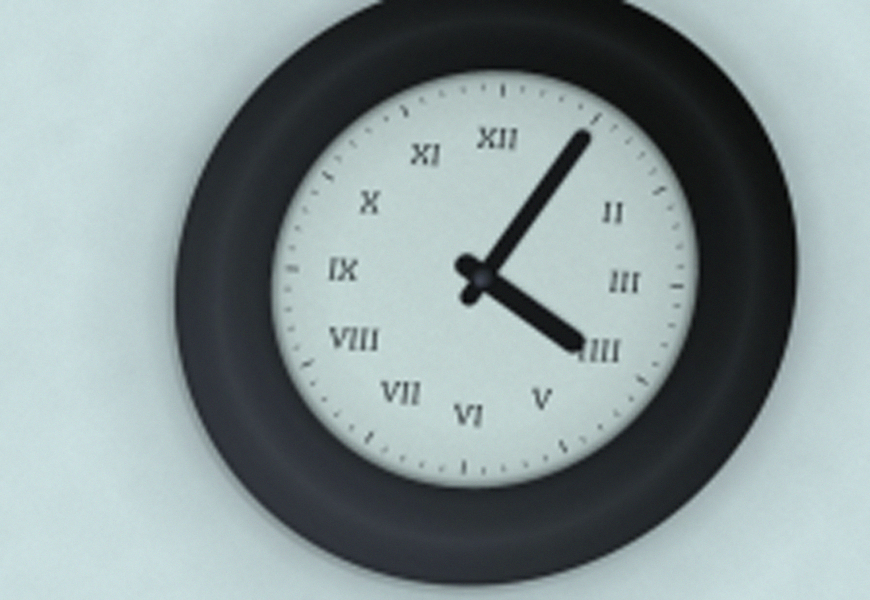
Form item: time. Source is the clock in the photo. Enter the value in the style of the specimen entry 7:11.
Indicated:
4:05
